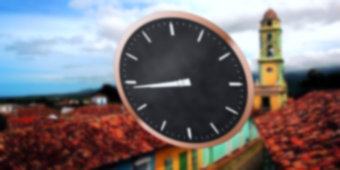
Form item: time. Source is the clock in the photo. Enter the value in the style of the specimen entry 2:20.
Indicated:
8:44
